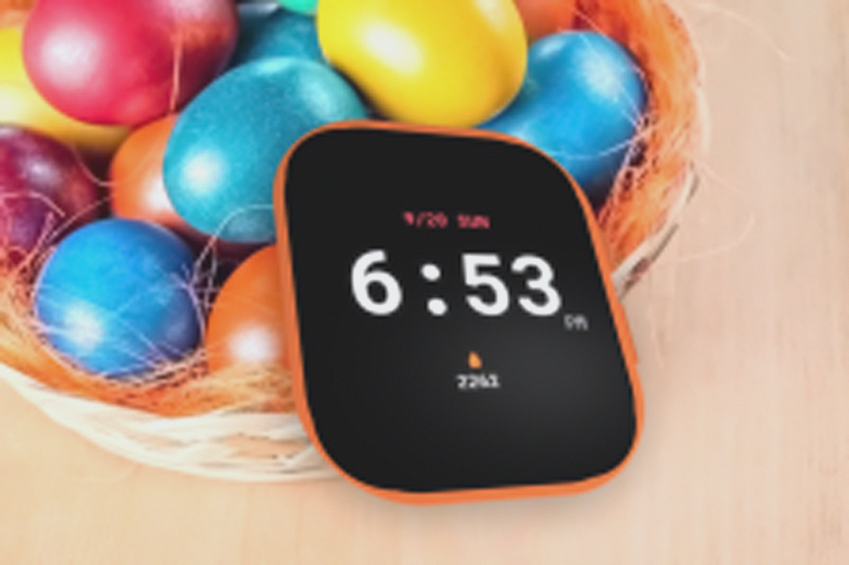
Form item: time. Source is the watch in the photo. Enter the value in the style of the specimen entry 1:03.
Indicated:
6:53
